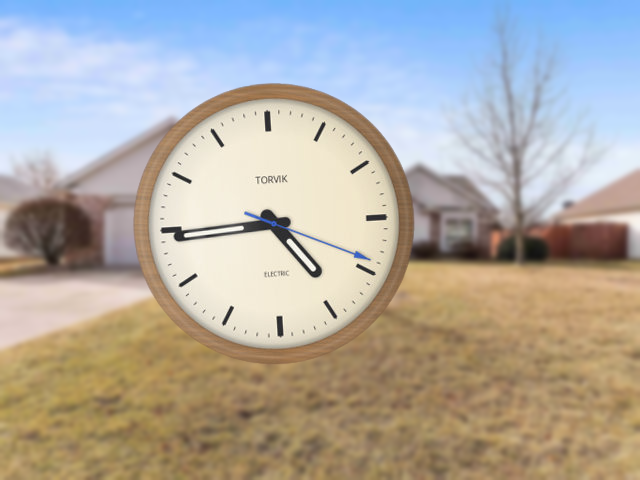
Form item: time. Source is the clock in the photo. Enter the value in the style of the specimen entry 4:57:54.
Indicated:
4:44:19
